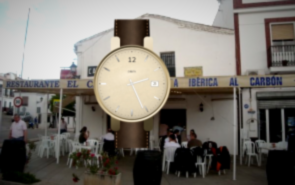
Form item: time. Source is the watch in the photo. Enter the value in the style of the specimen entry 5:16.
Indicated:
2:26
